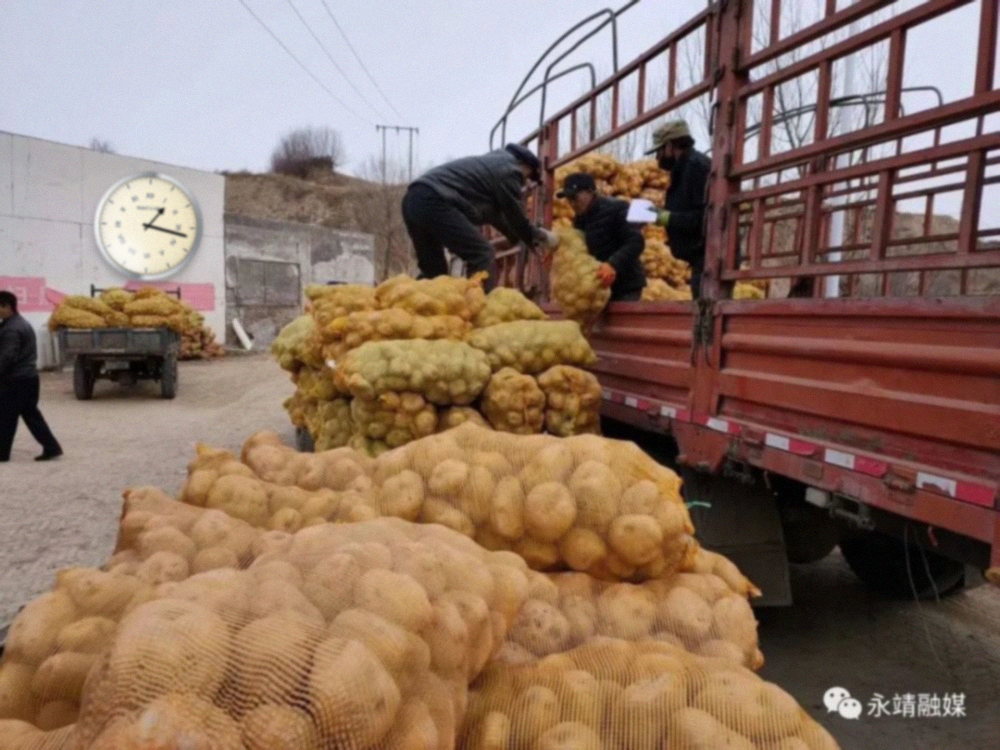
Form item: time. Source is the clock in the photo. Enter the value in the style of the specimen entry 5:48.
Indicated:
1:17
